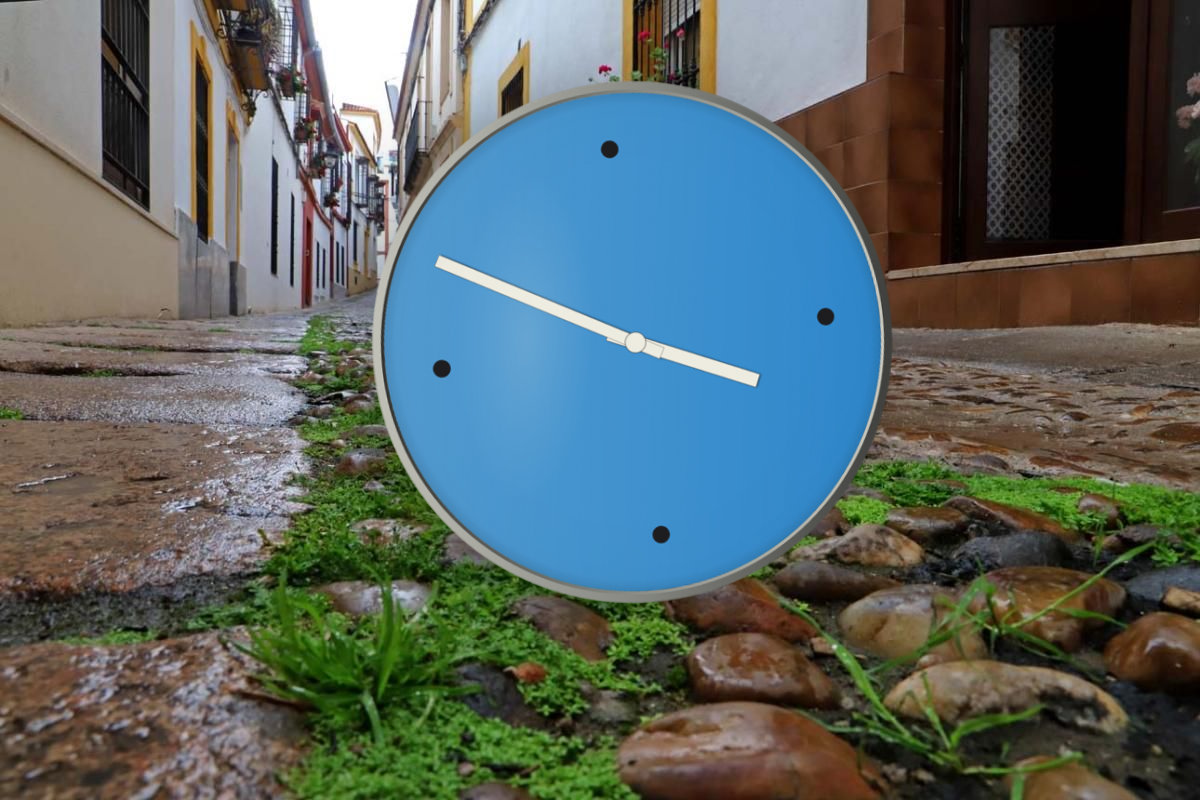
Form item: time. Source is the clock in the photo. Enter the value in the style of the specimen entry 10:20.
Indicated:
3:50
